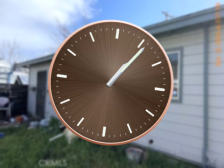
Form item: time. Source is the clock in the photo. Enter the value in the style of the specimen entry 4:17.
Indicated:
1:06
